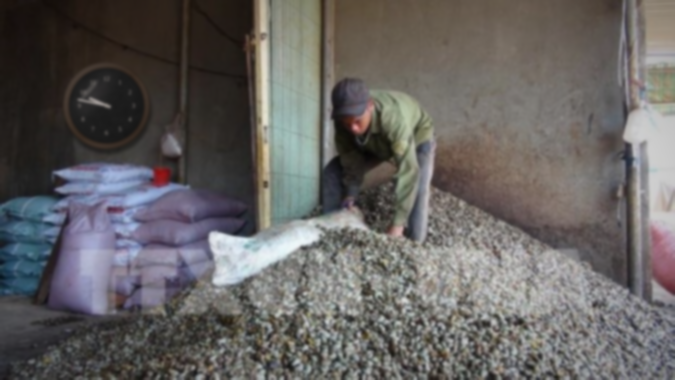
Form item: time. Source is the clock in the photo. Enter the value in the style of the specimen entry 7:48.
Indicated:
9:47
